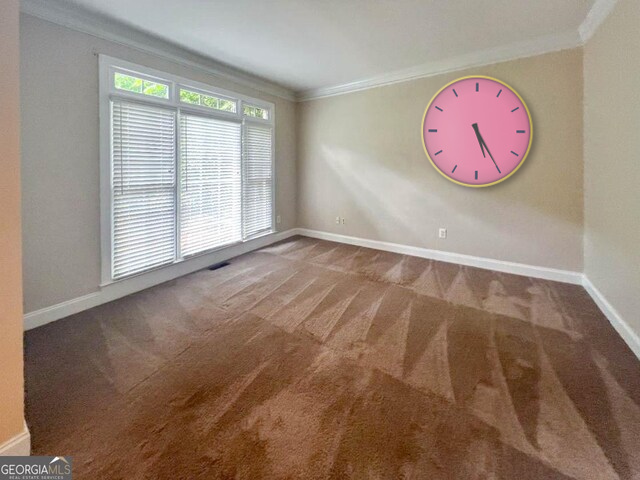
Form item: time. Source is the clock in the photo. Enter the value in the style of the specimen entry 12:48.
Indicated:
5:25
